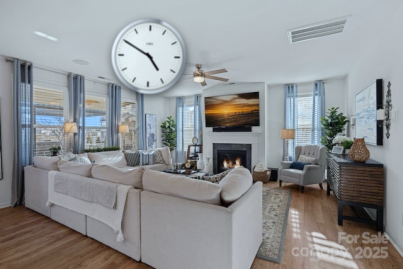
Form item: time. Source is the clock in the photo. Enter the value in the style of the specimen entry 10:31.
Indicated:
4:50
